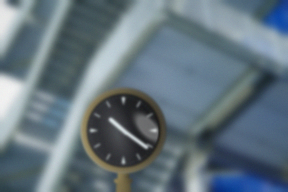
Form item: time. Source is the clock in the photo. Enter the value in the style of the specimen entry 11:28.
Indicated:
10:21
